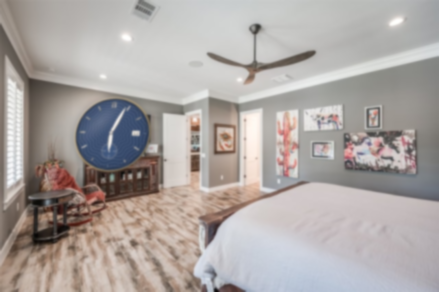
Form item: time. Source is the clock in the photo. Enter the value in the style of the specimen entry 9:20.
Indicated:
6:04
